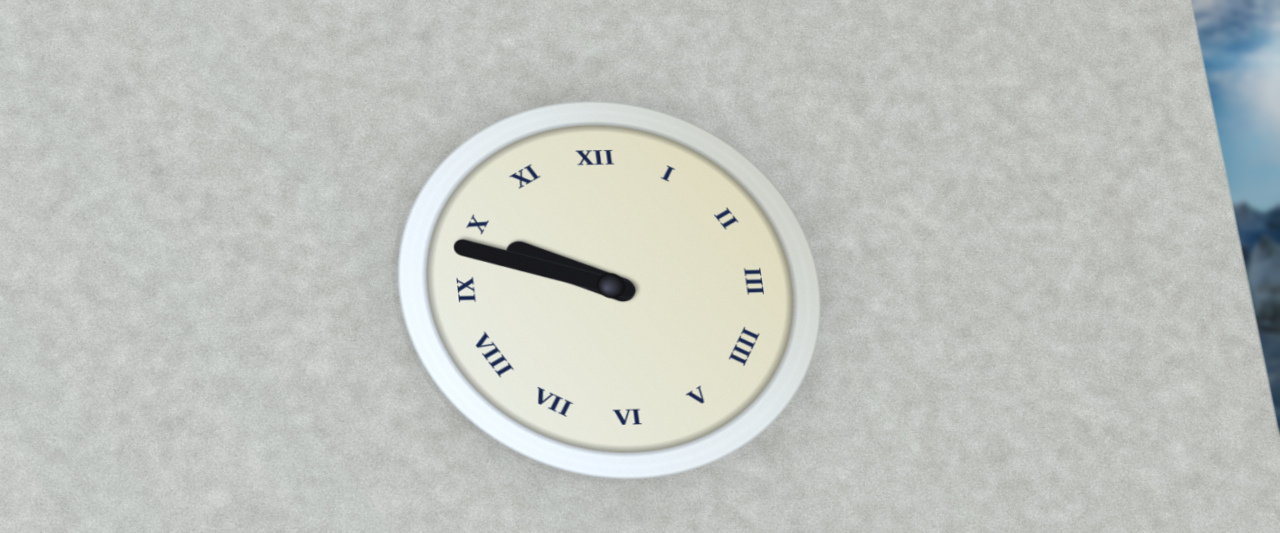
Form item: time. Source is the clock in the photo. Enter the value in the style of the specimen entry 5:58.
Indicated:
9:48
